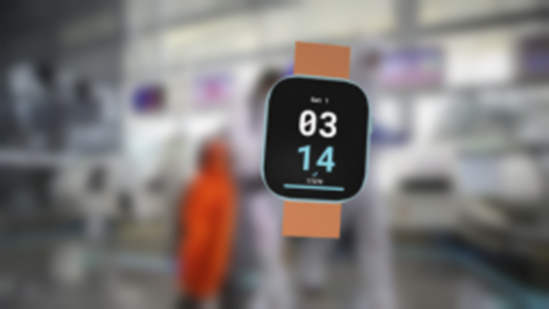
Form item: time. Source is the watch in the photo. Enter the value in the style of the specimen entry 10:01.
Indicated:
3:14
